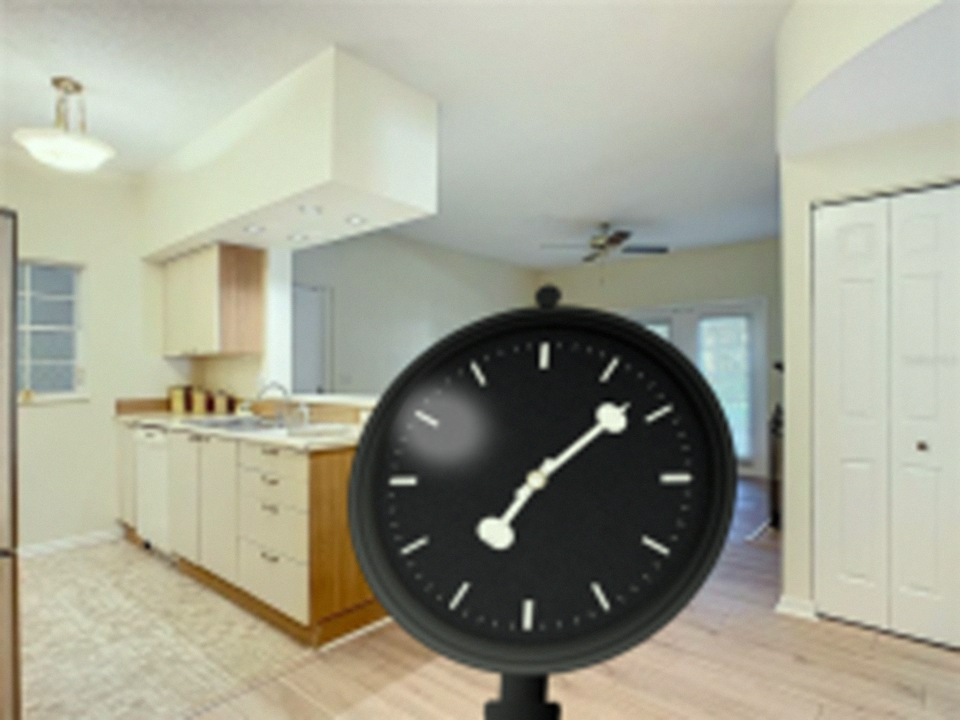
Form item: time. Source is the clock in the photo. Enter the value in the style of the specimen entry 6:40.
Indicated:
7:08
